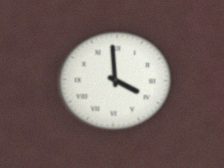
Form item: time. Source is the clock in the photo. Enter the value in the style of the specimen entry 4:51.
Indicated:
3:59
